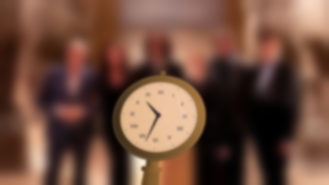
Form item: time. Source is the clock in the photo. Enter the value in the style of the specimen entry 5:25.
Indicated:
10:33
